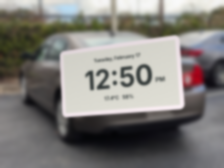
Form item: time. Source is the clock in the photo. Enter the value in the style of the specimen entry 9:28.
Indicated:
12:50
